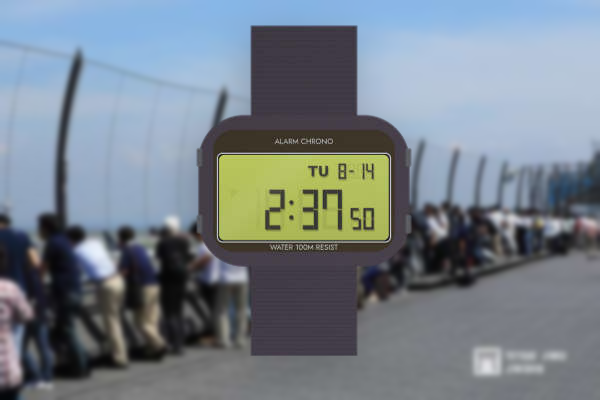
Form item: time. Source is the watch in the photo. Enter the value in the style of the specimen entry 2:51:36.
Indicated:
2:37:50
